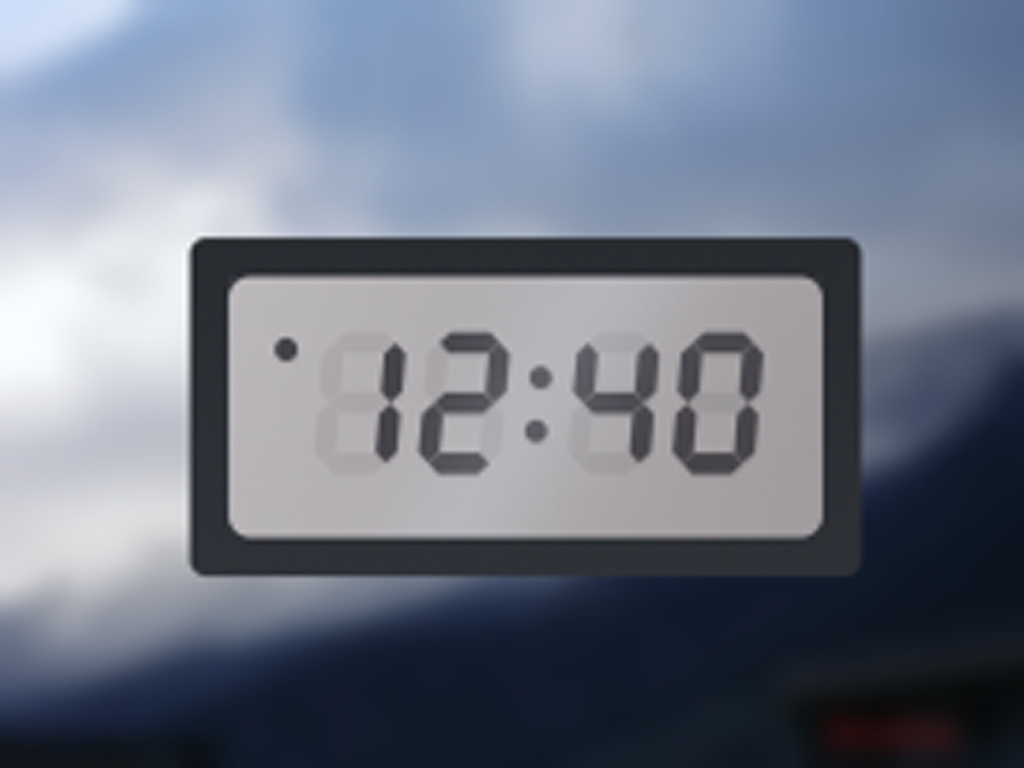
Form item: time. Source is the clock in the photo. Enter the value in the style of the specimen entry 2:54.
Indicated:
12:40
